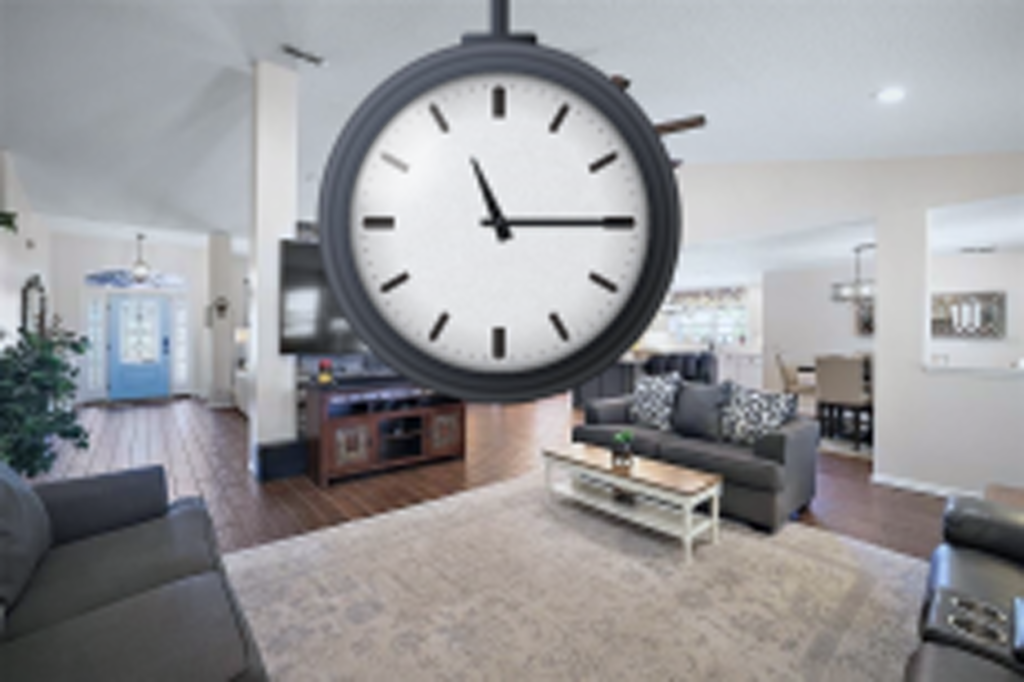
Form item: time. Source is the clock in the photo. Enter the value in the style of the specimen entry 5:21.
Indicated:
11:15
